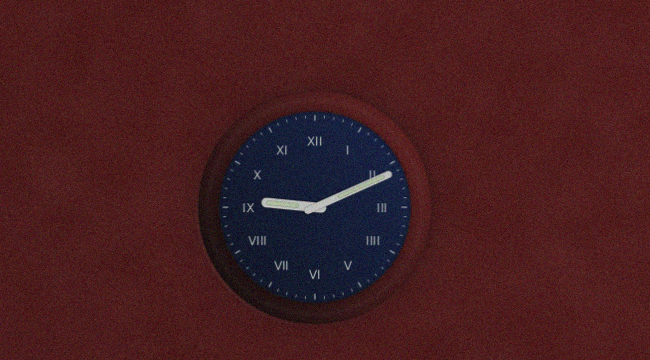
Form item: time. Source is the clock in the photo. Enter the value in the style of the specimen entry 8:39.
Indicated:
9:11
